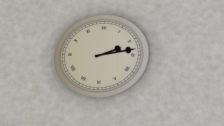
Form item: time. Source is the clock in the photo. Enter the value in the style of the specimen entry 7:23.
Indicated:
2:13
